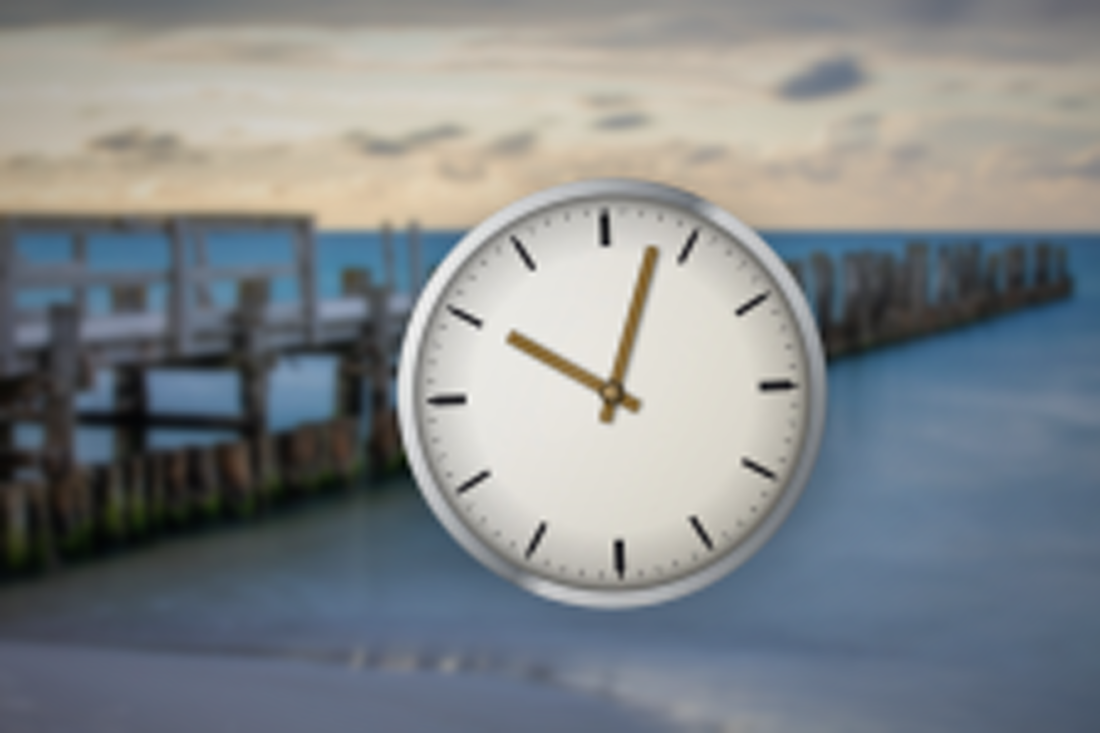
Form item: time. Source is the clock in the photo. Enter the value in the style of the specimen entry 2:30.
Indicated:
10:03
